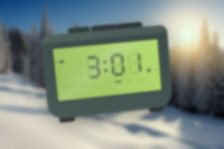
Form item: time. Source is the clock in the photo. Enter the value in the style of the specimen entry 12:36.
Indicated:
3:01
